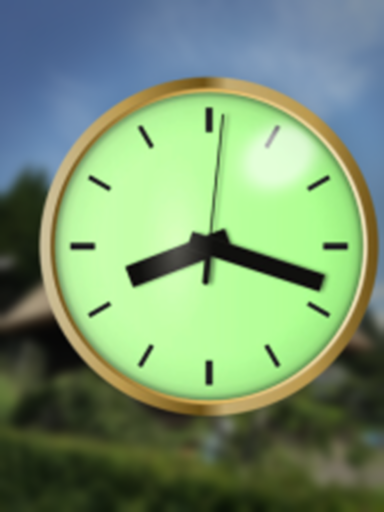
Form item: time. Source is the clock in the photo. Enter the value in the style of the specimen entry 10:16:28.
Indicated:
8:18:01
